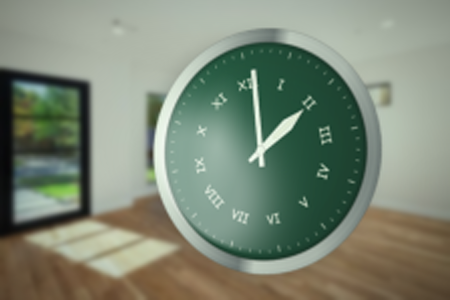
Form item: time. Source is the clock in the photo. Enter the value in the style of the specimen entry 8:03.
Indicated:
2:01
